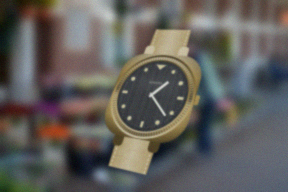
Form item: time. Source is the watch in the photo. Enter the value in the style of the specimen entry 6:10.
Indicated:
1:22
